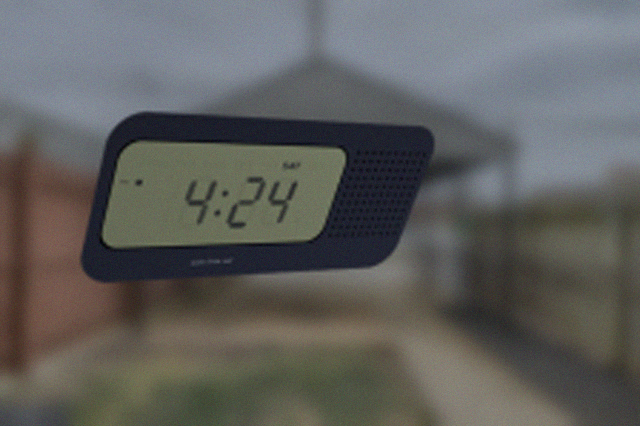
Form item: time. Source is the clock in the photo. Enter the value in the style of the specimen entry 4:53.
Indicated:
4:24
